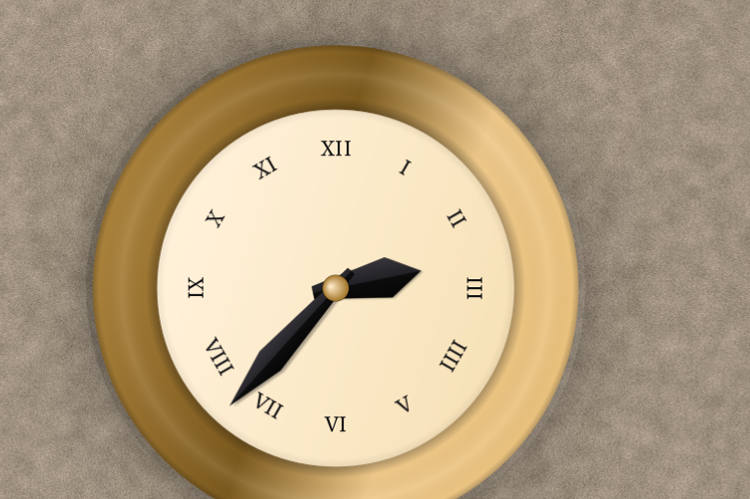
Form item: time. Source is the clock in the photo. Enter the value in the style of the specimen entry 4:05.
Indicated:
2:37
